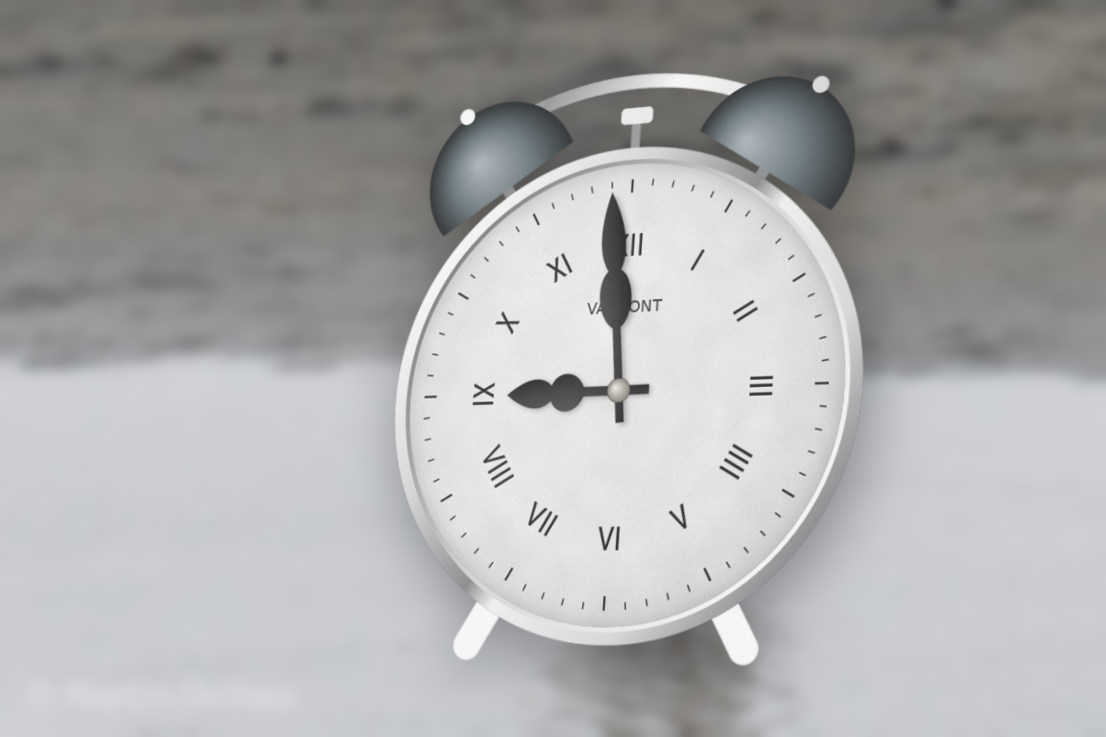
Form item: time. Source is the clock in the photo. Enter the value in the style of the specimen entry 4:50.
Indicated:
8:59
